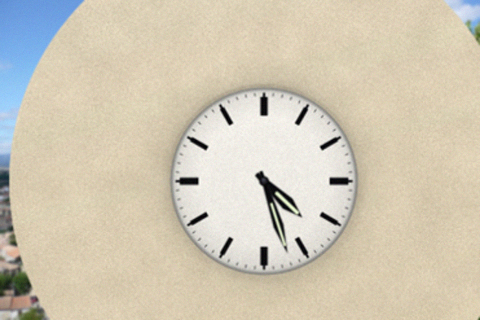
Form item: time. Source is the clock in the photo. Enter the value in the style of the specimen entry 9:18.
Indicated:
4:27
